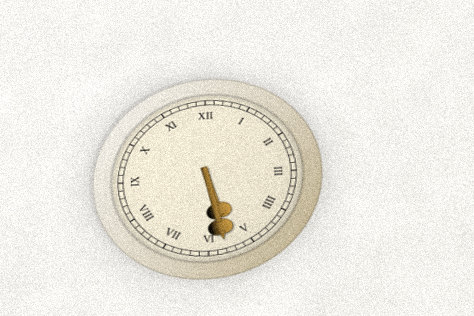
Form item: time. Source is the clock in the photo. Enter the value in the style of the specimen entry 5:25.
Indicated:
5:28
